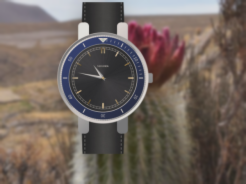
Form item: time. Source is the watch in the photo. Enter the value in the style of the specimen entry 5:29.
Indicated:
10:47
